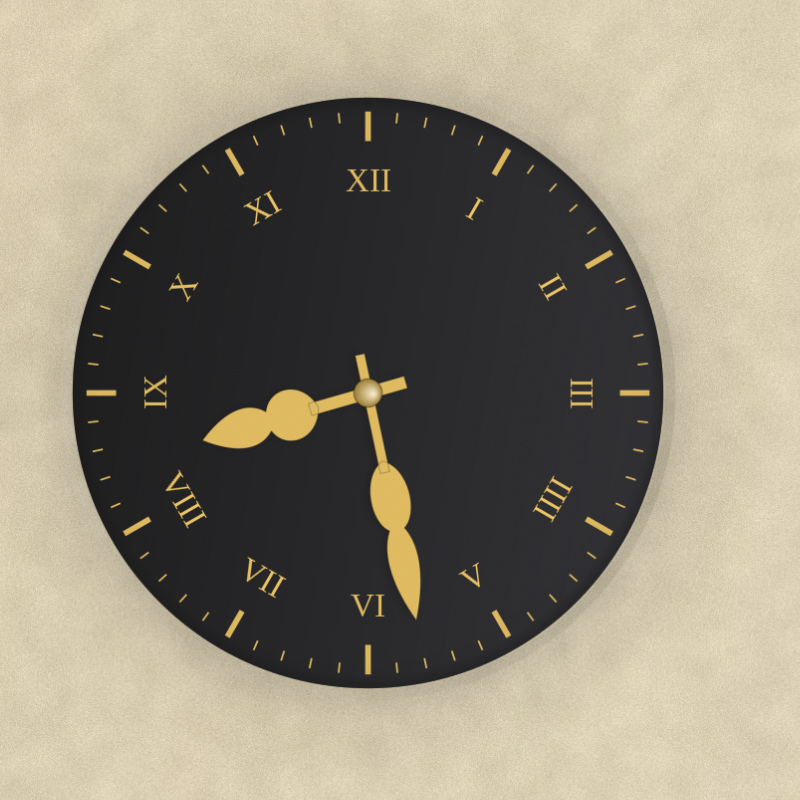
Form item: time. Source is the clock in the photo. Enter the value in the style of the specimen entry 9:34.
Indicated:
8:28
